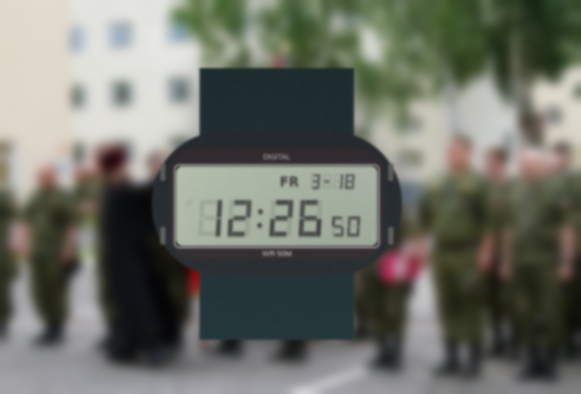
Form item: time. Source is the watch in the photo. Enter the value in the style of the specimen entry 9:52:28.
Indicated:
12:26:50
